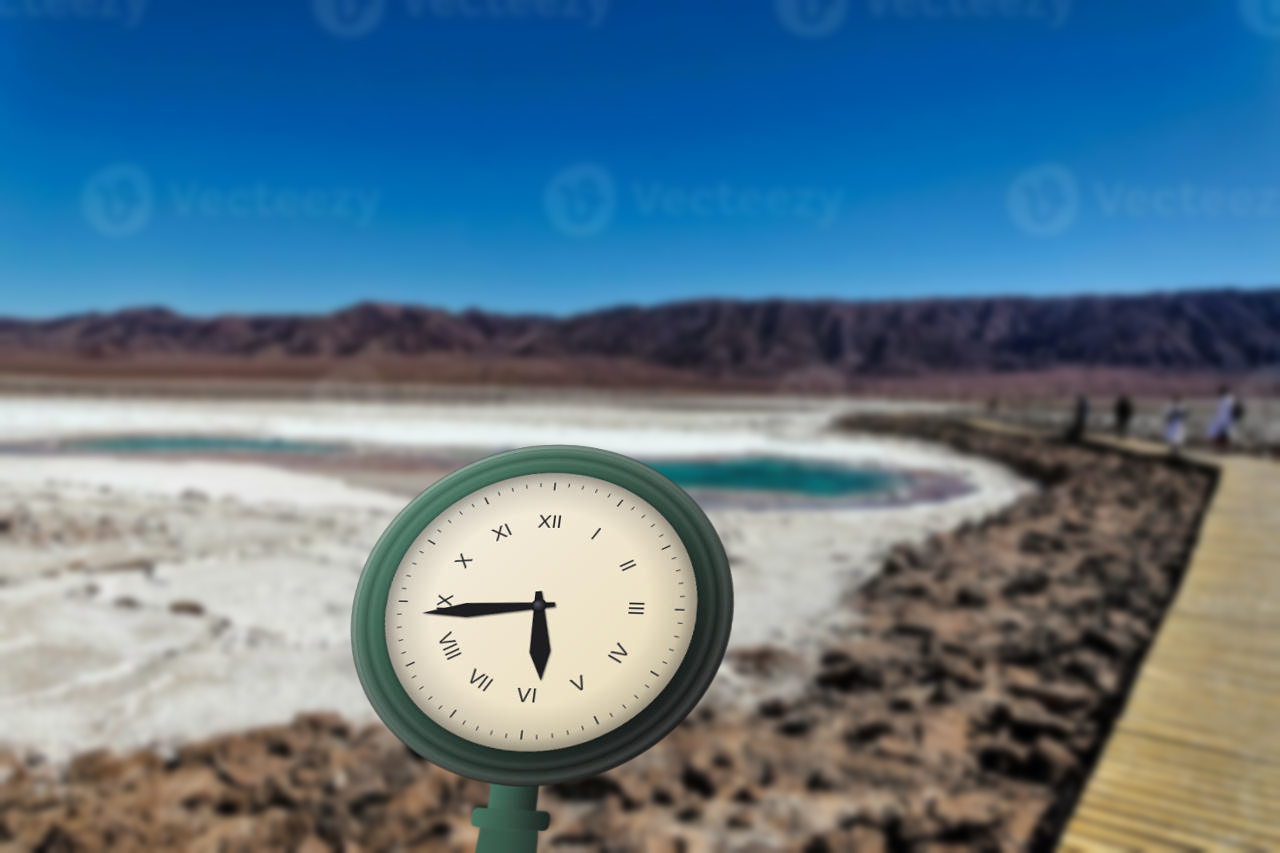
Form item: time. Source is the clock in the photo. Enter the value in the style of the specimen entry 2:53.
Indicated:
5:44
